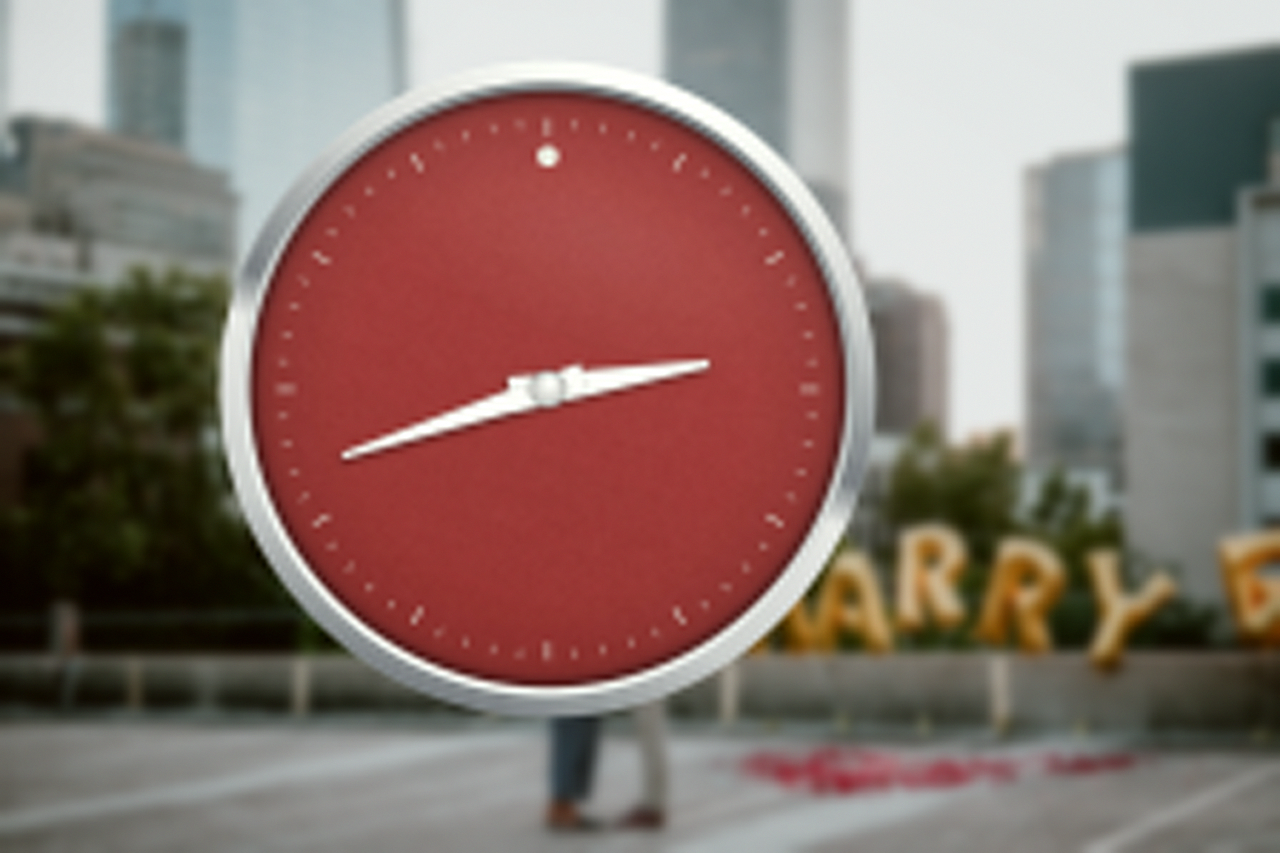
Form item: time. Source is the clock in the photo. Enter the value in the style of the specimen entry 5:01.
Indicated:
2:42
